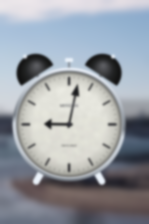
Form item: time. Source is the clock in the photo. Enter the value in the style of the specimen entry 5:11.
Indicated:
9:02
